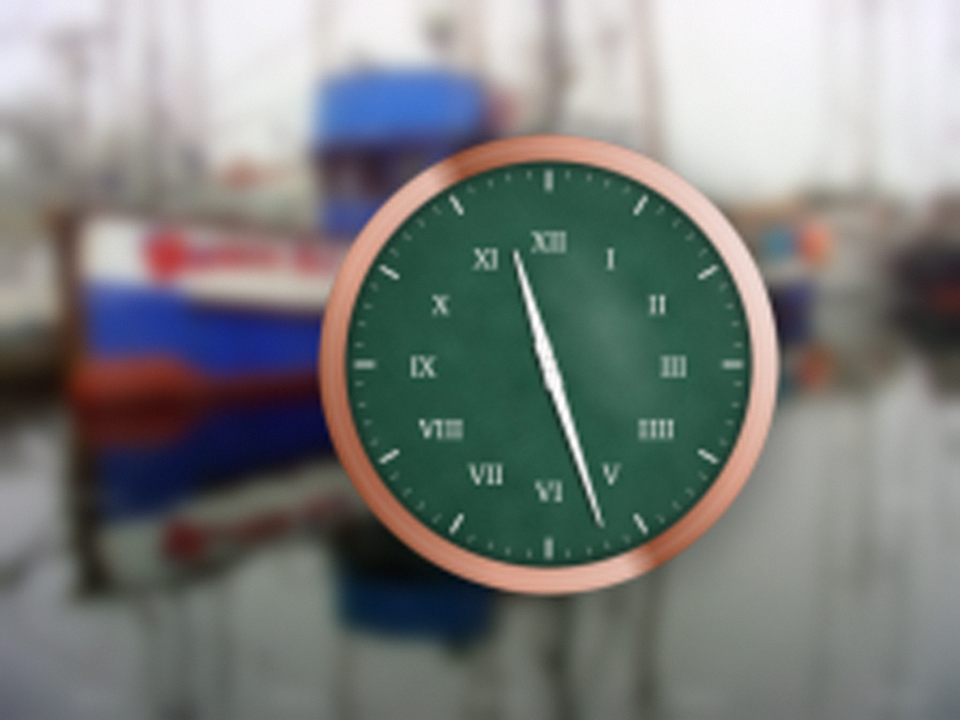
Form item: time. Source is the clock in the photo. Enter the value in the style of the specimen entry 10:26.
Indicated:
11:27
